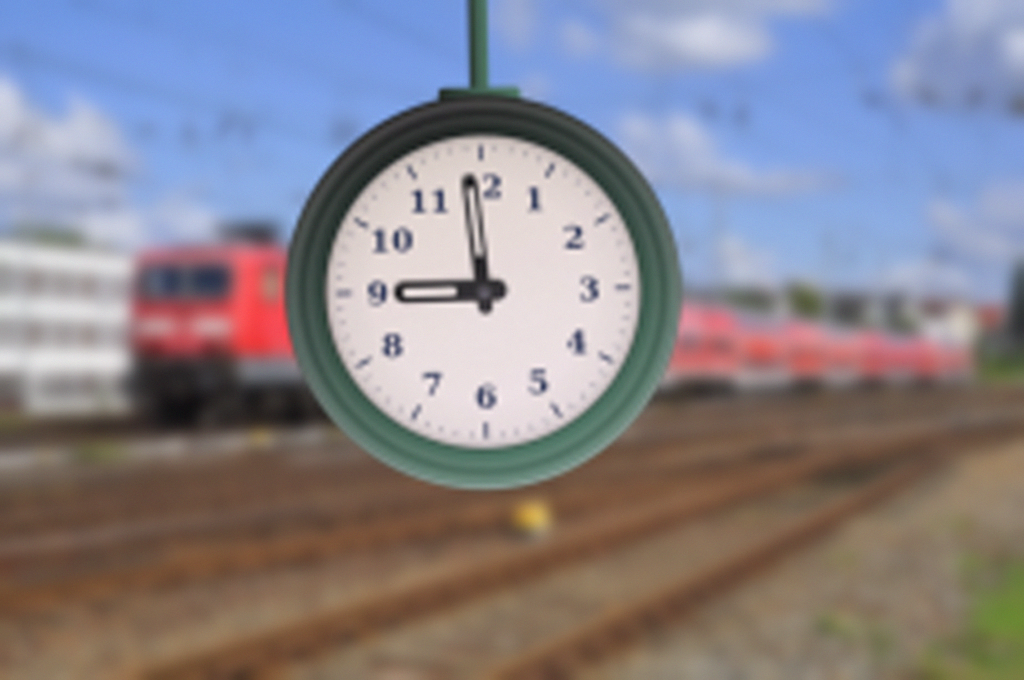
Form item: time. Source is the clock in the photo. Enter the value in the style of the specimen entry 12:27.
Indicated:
8:59
